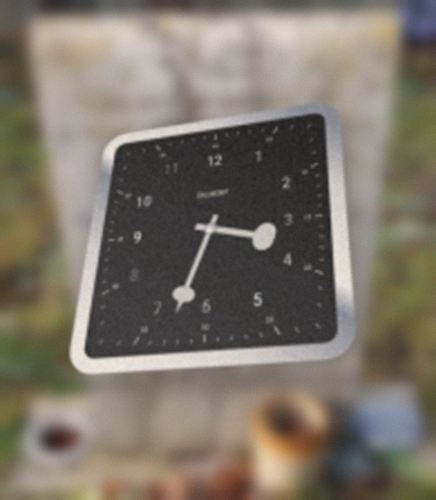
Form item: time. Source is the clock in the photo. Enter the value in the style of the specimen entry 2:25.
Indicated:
3:33
